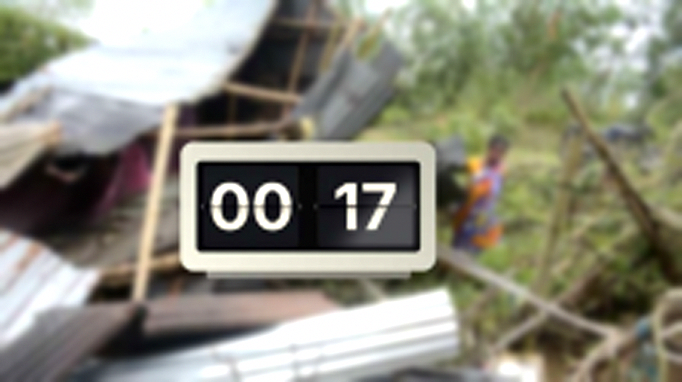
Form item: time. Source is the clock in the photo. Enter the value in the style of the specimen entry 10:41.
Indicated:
0:17
